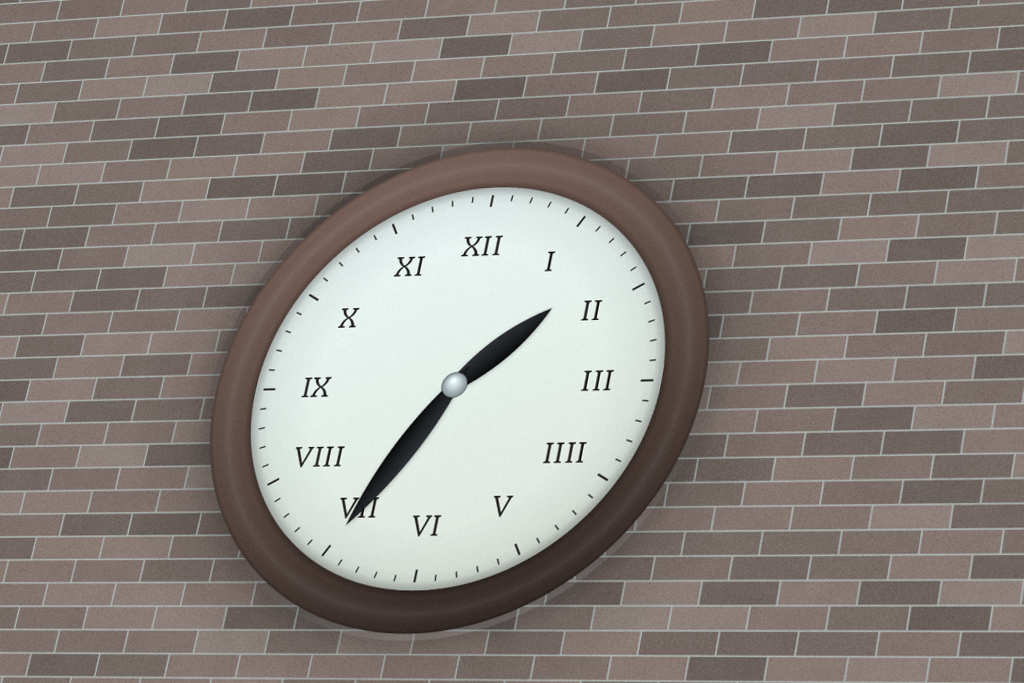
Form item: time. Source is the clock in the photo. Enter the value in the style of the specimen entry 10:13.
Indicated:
1:35
